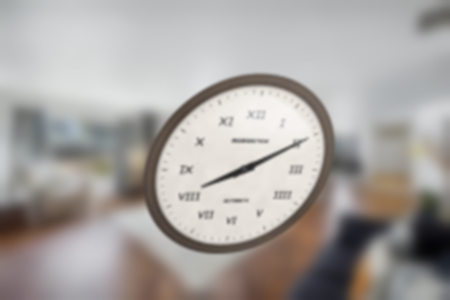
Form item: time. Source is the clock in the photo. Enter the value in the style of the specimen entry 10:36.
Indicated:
8:10
